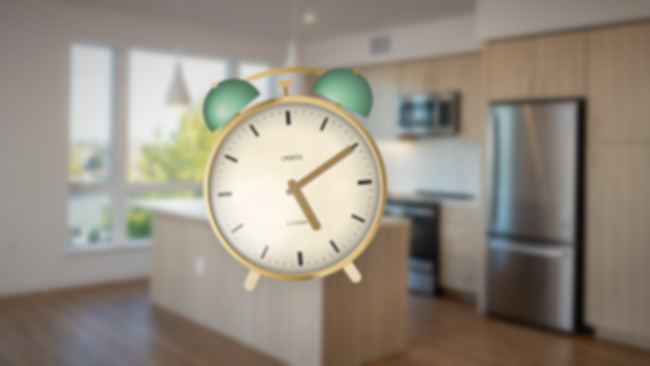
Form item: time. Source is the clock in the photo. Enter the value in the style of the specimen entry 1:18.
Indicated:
5:10
